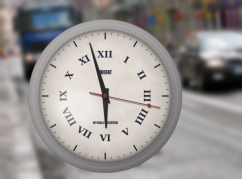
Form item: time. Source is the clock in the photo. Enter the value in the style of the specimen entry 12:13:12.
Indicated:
5:57:17
